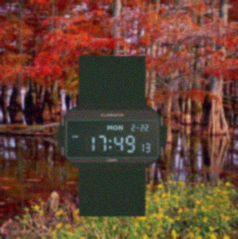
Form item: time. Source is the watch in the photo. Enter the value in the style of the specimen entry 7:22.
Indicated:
17:49
